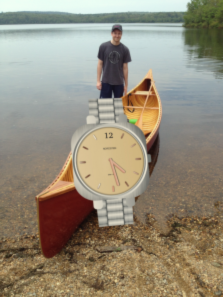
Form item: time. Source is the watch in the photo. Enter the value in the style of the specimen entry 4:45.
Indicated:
4:28
